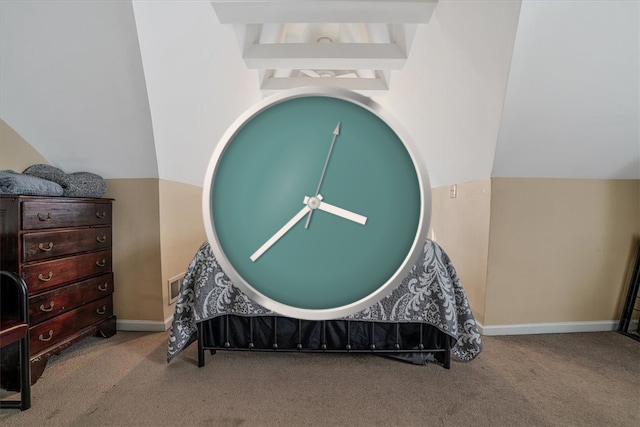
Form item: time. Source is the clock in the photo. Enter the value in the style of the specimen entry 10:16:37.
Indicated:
3:38:03
